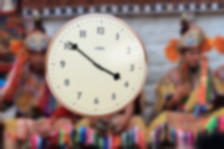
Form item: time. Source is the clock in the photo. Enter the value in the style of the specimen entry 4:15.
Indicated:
3:51
